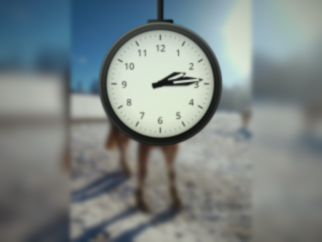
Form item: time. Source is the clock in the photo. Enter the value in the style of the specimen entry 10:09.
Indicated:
2:14
